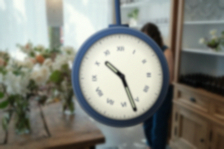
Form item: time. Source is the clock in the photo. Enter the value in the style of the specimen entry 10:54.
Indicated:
10:27
